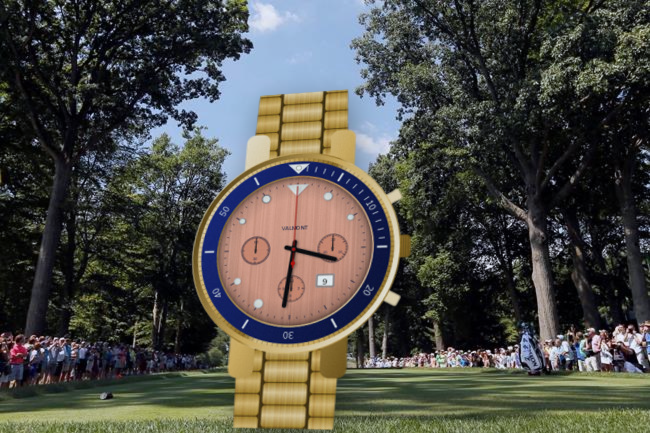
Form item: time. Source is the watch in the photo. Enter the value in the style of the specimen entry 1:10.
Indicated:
3:31
